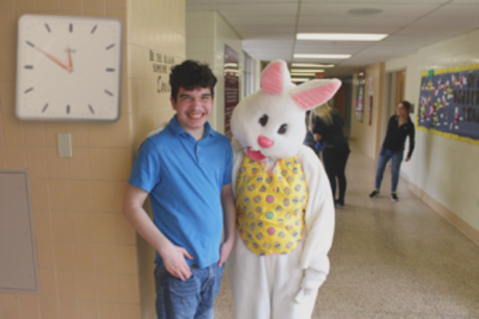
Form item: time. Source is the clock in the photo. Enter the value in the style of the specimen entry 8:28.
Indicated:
11:50
